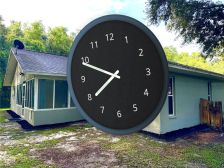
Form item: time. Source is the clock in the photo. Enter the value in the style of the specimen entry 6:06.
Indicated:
7:49
